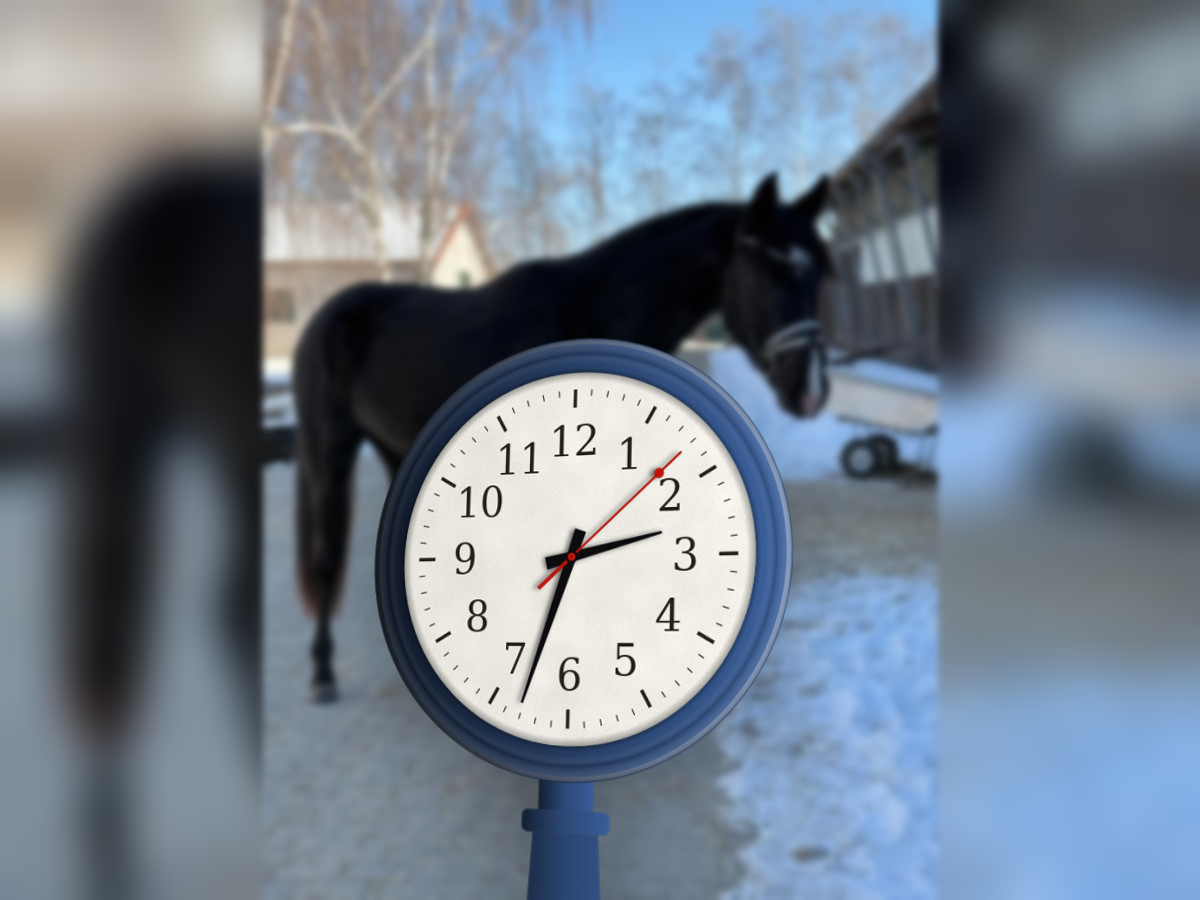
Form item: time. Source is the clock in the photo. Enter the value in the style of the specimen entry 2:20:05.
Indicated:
2:33:08
